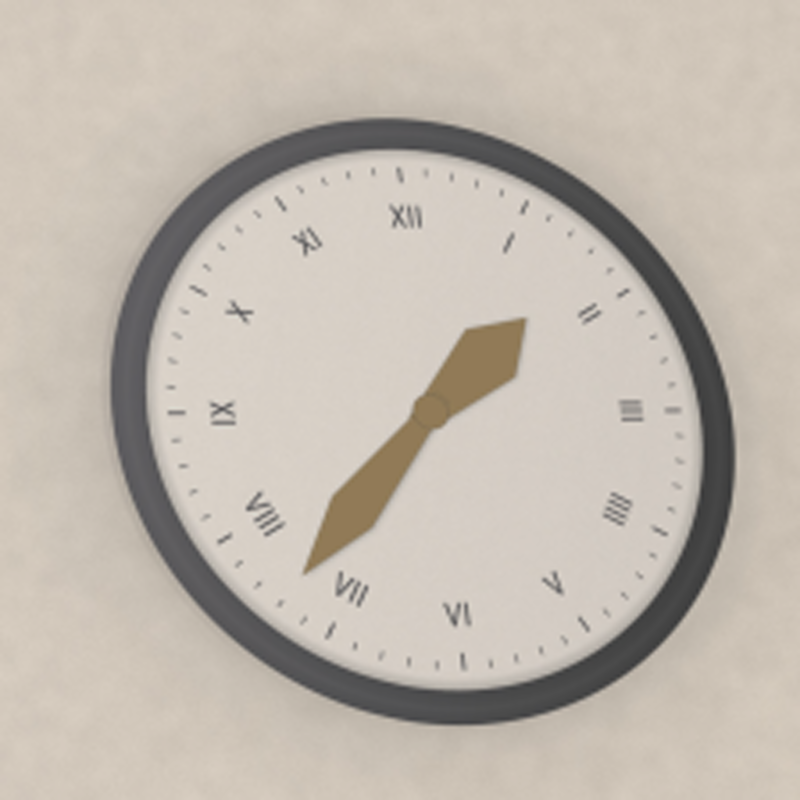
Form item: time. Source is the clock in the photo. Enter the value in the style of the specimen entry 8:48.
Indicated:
1:37
